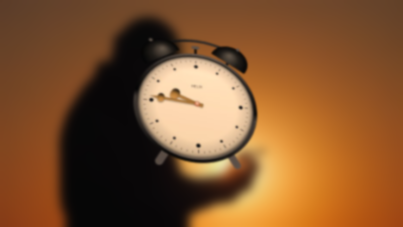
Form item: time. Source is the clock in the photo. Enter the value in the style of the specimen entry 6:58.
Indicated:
9:46
